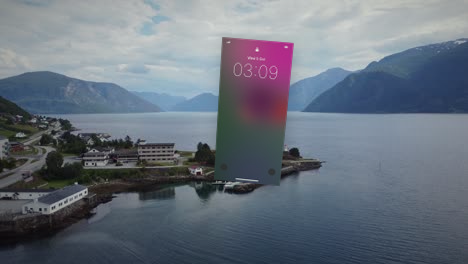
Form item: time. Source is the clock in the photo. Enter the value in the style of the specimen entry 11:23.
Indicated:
3:09
